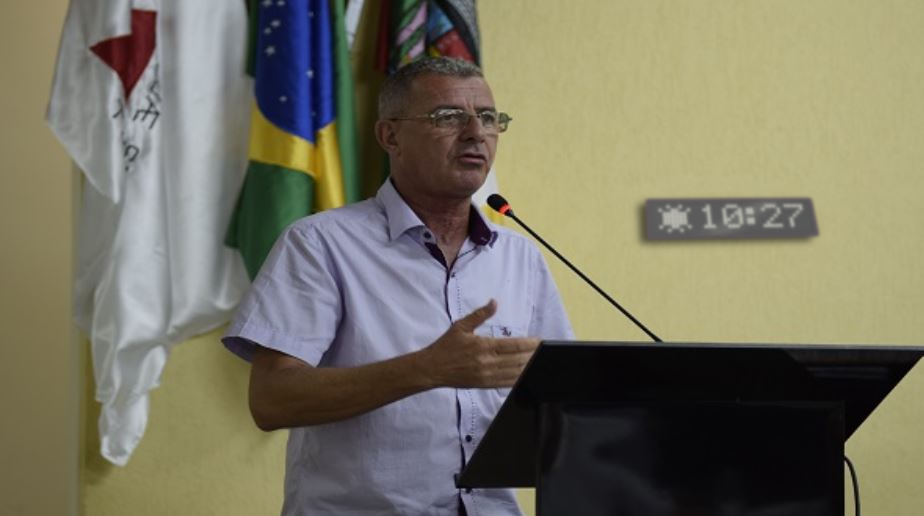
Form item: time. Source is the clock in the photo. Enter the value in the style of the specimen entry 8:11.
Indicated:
10:27
